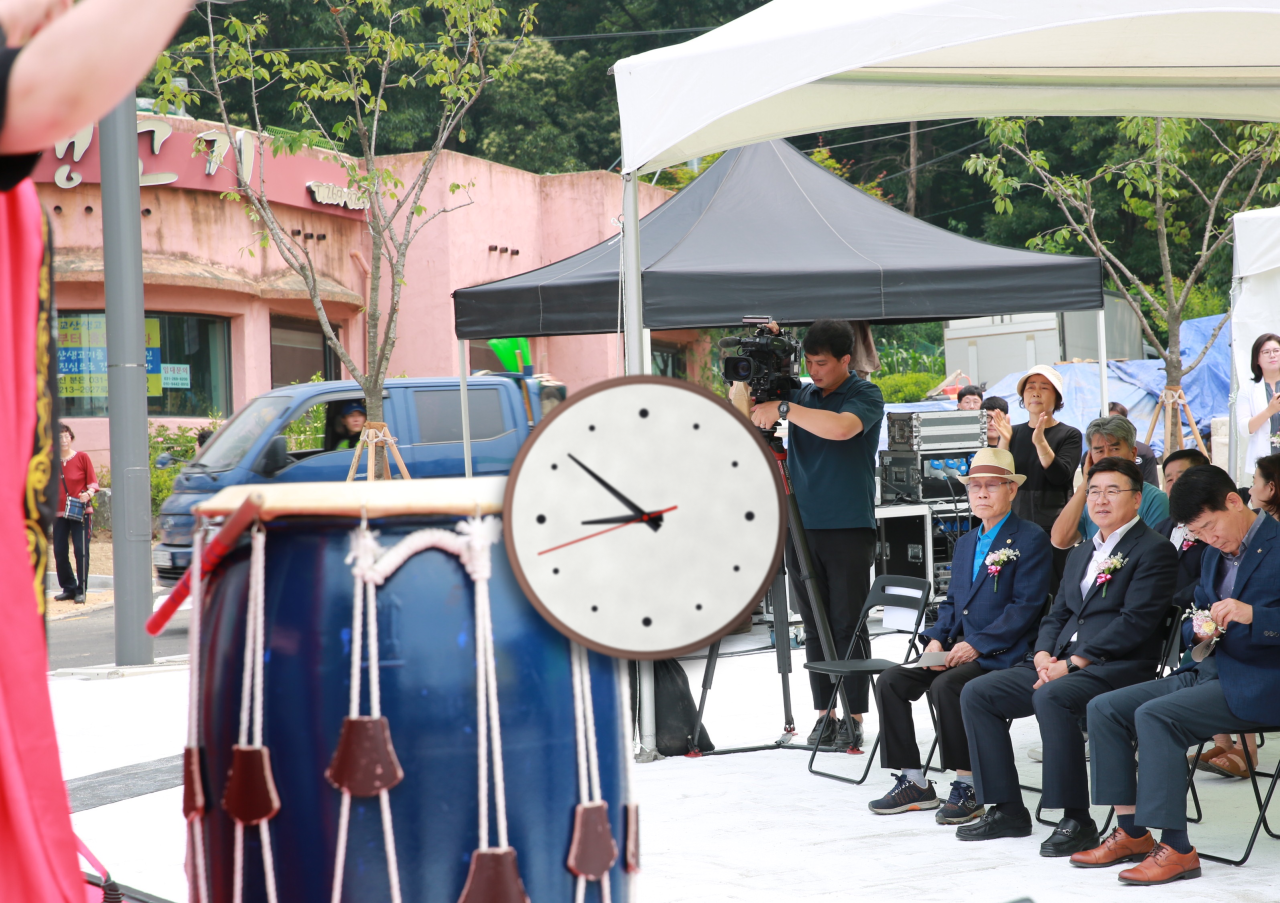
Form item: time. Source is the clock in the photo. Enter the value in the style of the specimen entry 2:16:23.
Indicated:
8:51:42
